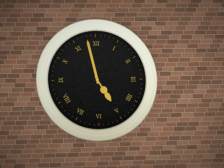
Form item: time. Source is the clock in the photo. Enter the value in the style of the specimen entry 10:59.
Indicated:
4:58
